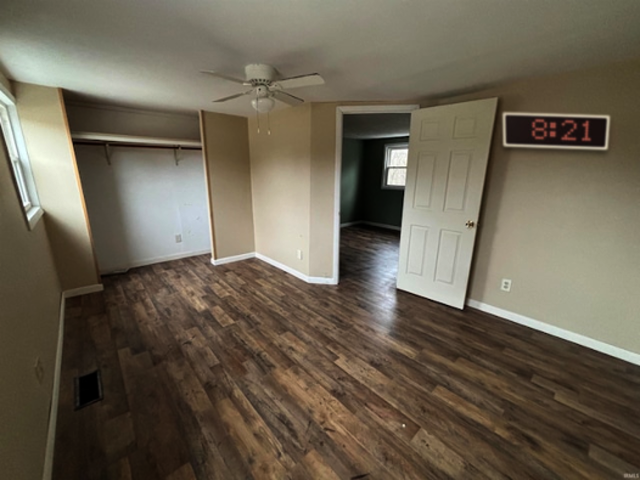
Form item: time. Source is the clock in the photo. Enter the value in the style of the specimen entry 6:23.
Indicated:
8:21
